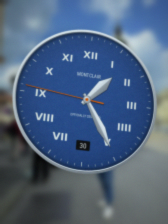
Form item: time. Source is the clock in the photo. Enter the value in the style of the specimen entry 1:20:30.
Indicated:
1:24:46
